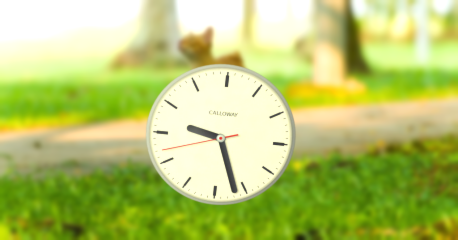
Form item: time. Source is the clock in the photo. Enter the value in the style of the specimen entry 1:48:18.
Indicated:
9:26:42
